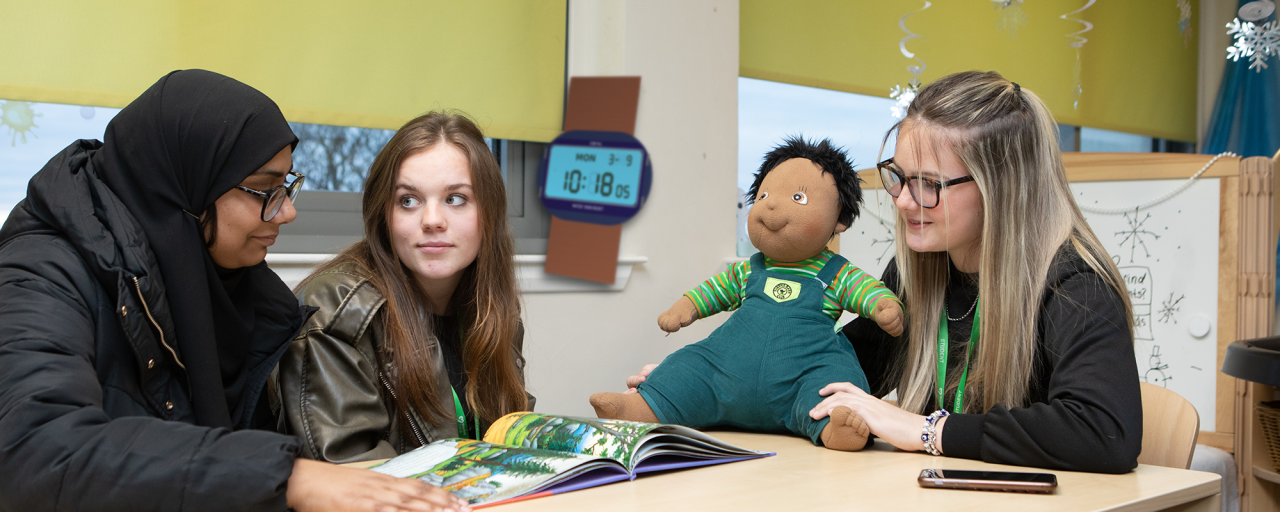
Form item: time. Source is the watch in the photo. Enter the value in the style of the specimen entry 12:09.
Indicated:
10:18
